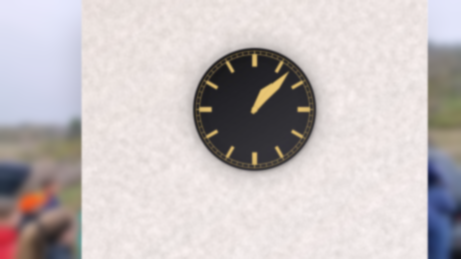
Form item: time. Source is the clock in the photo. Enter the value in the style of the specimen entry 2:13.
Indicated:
1:07
